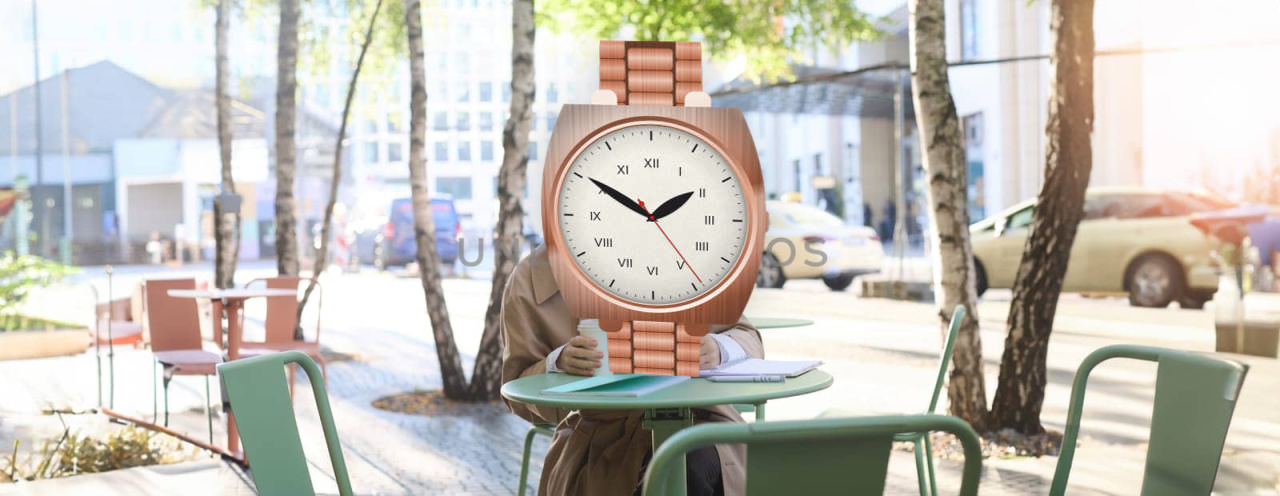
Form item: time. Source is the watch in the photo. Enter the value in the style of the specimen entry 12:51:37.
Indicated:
1:50:24
